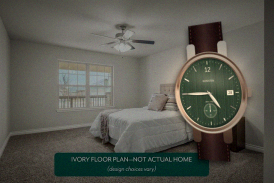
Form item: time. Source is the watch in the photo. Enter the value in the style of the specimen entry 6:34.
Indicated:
4:45
